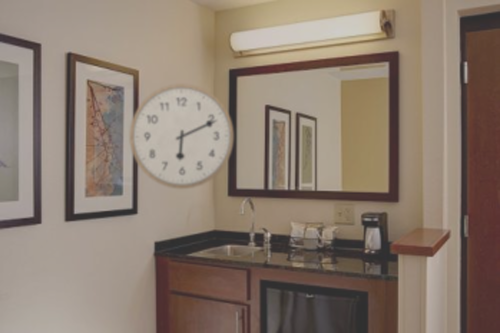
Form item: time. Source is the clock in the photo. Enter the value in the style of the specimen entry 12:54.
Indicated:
6:11
